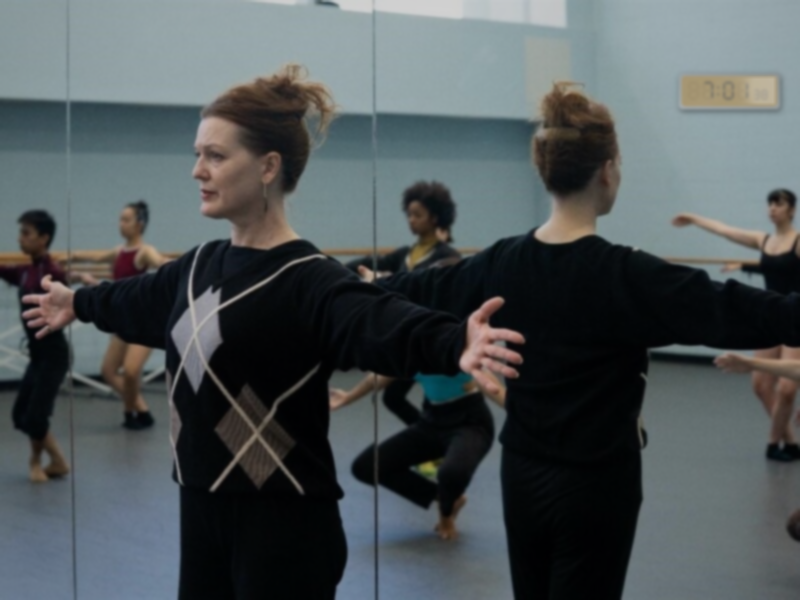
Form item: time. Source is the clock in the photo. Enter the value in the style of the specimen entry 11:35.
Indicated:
7:01
